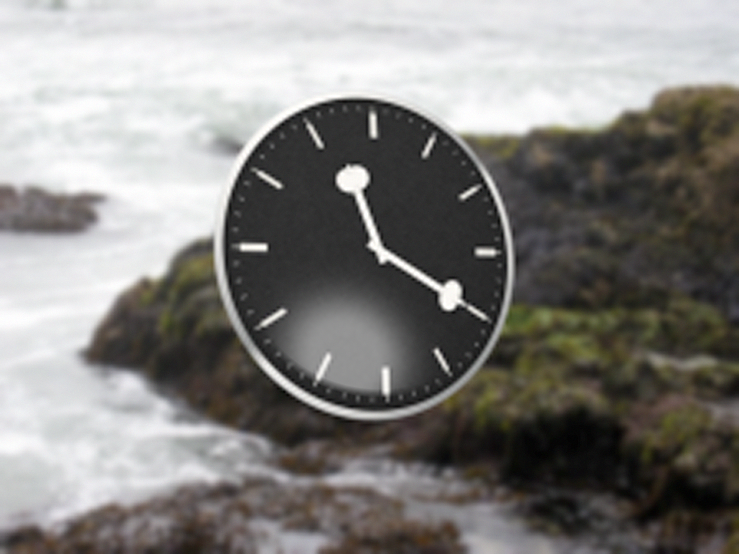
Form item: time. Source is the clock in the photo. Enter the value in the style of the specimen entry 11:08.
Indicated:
11:20
